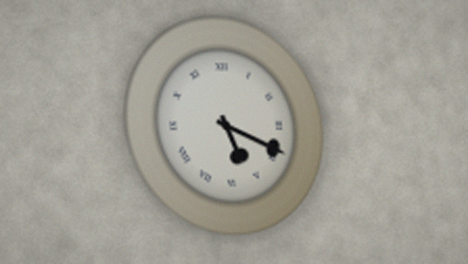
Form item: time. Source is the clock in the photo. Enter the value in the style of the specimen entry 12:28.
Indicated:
5:19
